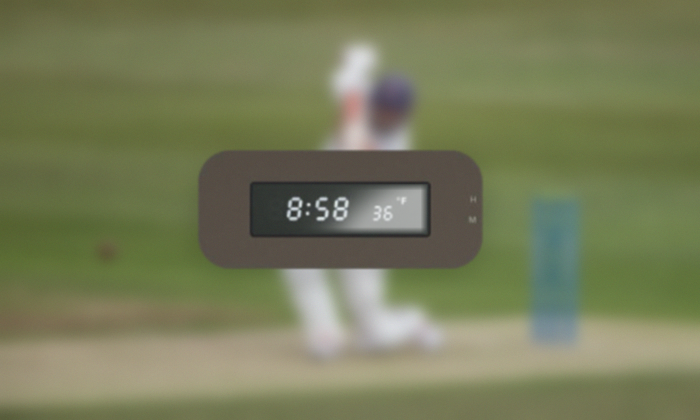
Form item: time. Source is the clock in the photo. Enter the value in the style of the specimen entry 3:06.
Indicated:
8:58
